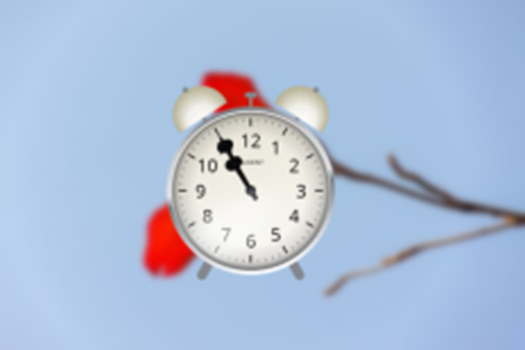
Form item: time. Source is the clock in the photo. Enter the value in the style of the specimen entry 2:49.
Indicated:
10:55
